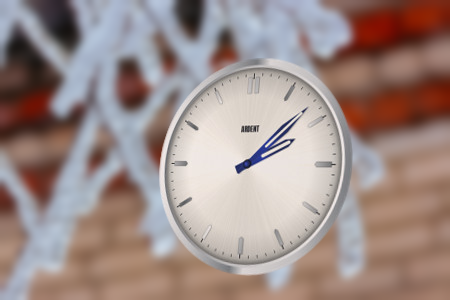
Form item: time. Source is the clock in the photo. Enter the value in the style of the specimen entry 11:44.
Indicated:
2:08
